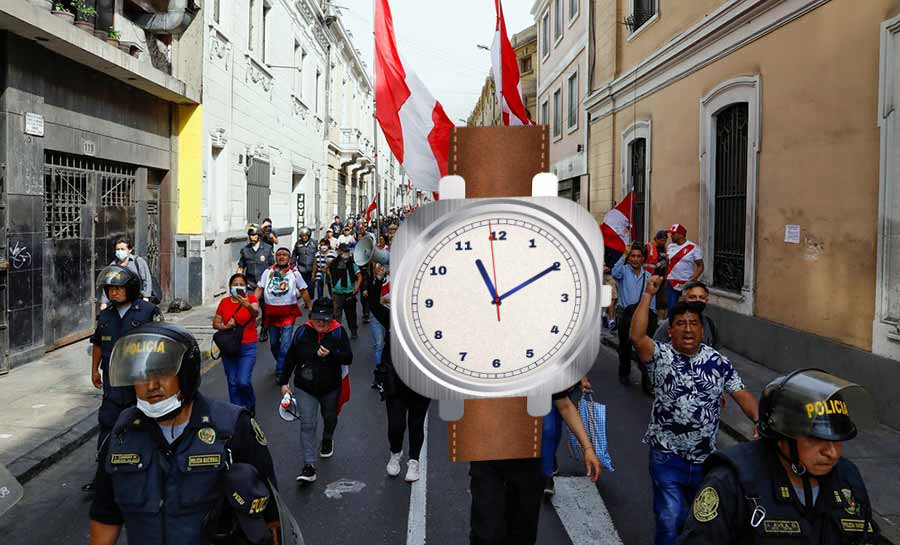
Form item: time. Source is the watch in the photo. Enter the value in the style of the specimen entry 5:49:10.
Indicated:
11:09:59
